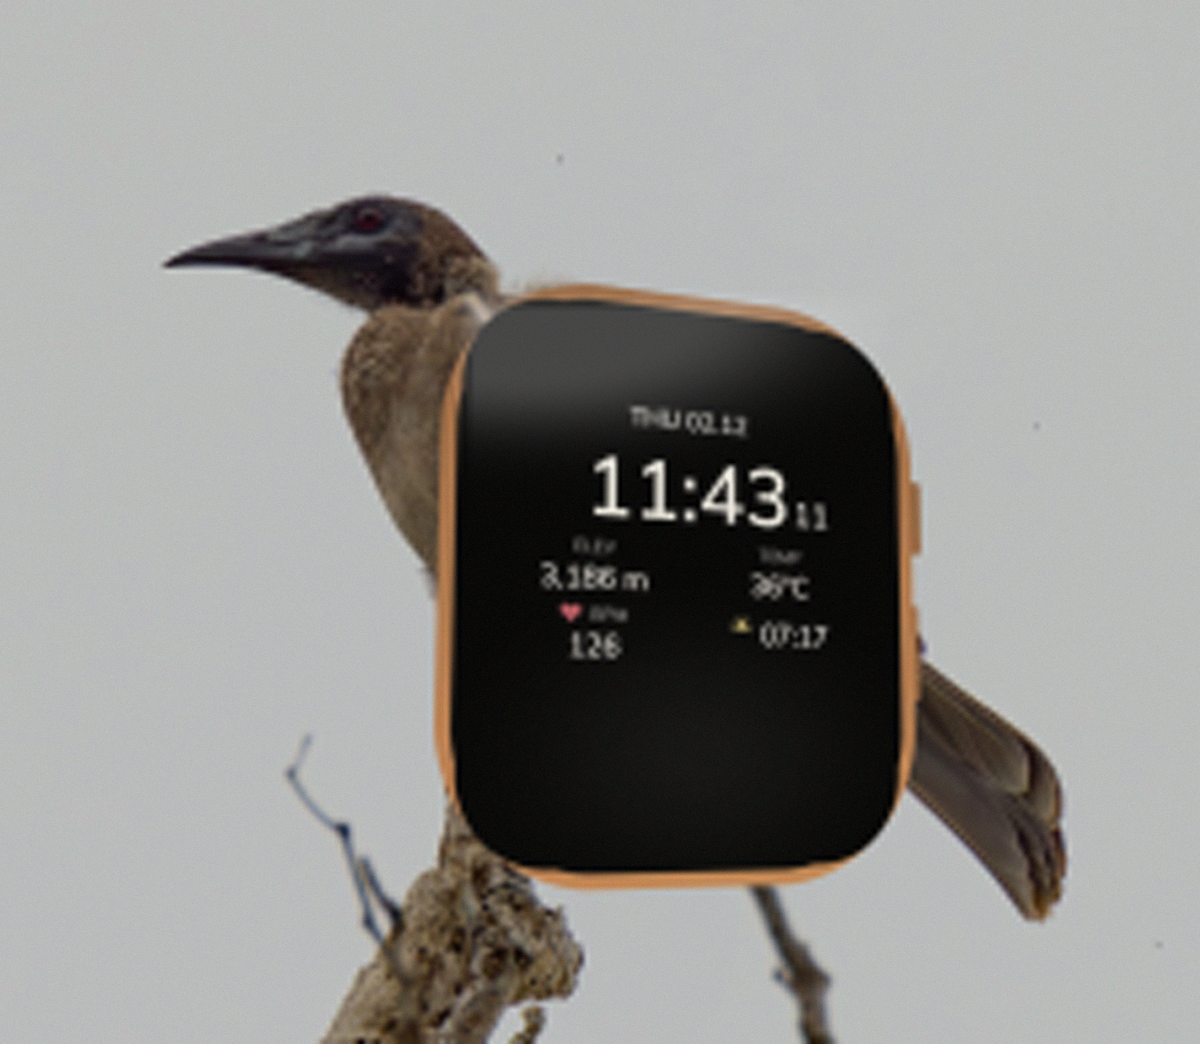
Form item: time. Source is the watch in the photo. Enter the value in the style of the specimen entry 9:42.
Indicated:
11:43
